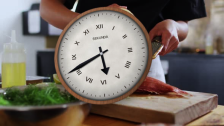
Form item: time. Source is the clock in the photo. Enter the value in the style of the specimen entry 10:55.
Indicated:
5:41
